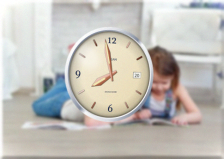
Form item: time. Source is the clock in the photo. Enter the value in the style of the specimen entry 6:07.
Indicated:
7:58
